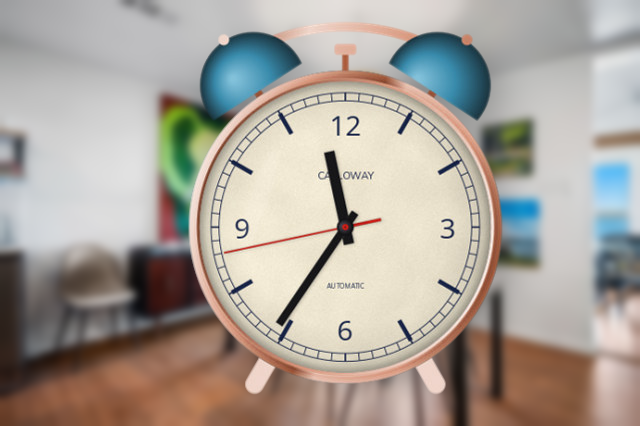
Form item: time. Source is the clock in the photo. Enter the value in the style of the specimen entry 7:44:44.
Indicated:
11:35:43
